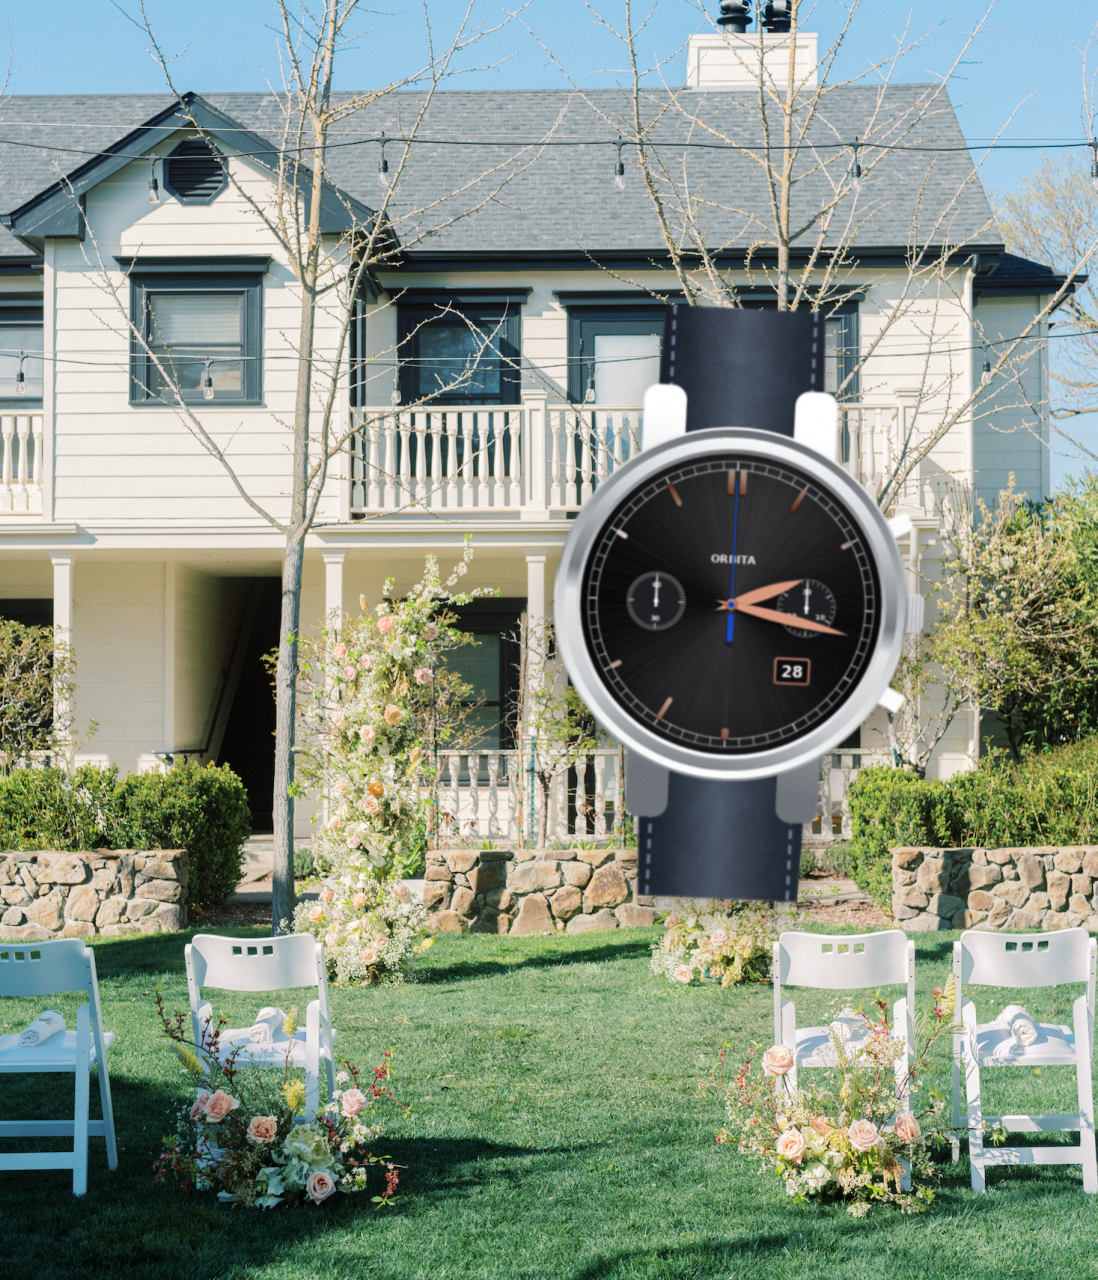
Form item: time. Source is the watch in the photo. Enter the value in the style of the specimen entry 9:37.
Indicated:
2:17
